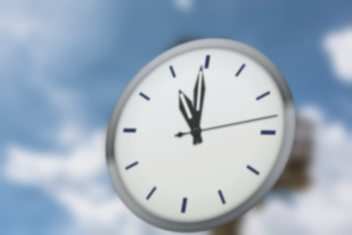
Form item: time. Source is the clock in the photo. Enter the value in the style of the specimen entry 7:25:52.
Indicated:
10:59:13
